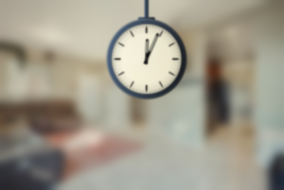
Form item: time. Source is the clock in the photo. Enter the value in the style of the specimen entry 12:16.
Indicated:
12:04
